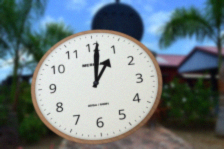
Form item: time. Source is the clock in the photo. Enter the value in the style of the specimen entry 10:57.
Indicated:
1:01
